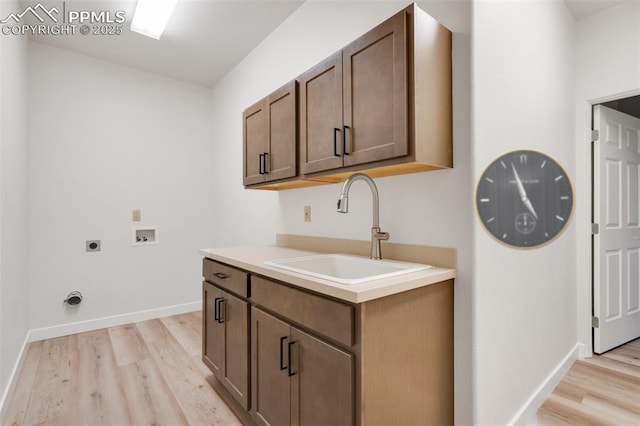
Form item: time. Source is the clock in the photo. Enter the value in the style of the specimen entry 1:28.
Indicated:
4:57
